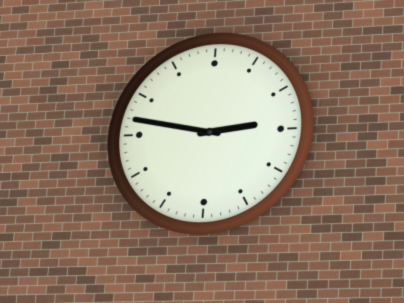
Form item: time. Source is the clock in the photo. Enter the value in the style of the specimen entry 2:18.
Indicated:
2:47
